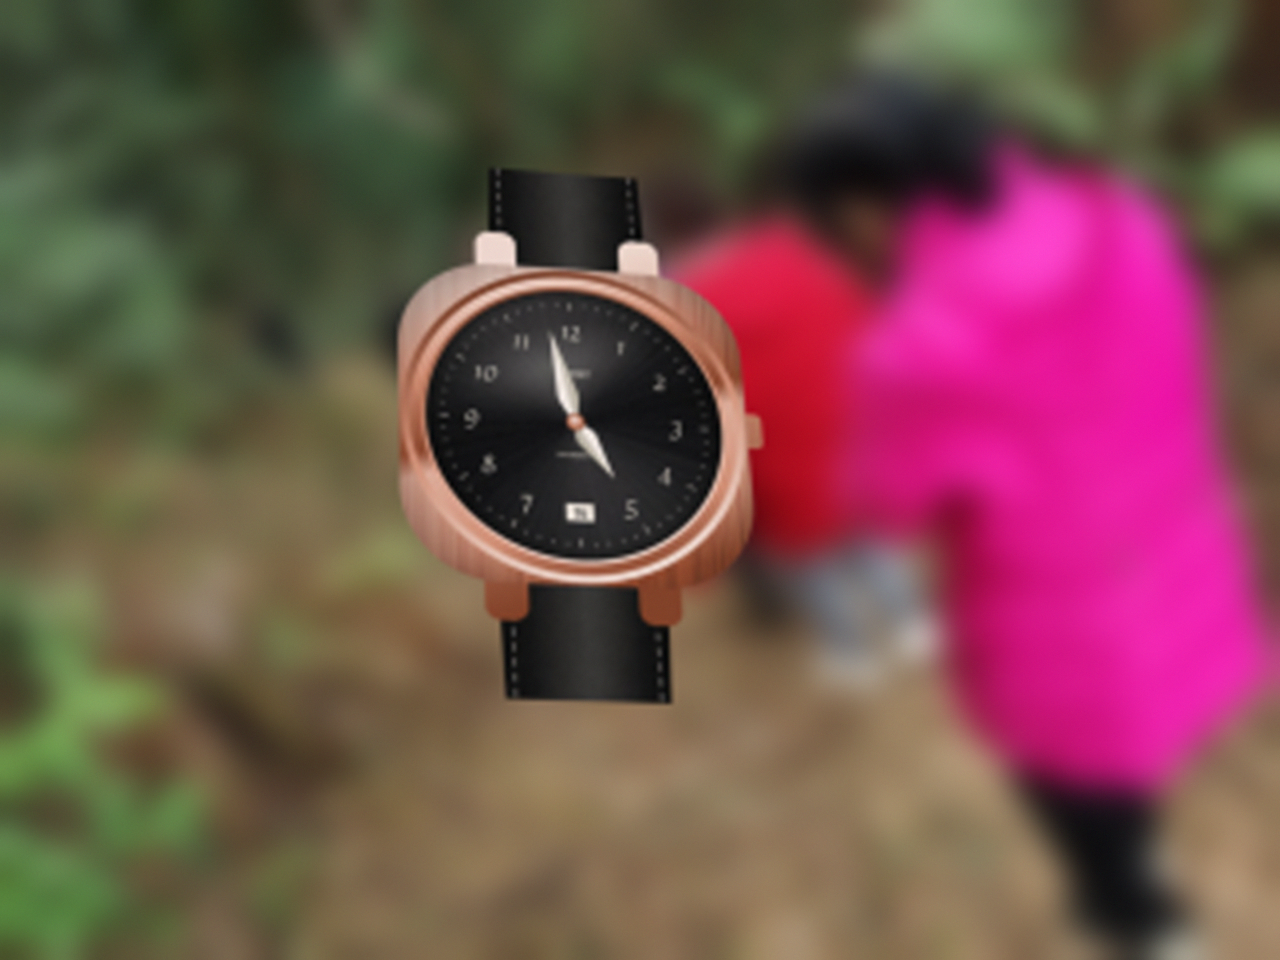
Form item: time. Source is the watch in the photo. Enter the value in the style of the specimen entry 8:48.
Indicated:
4:58
